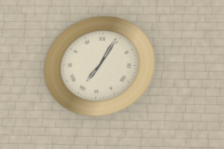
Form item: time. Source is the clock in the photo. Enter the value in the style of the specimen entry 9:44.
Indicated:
7:04
